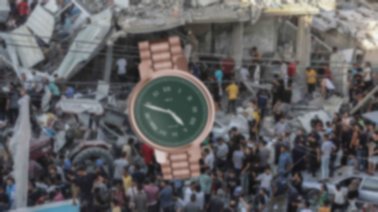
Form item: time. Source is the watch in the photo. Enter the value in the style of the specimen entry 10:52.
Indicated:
4:49
